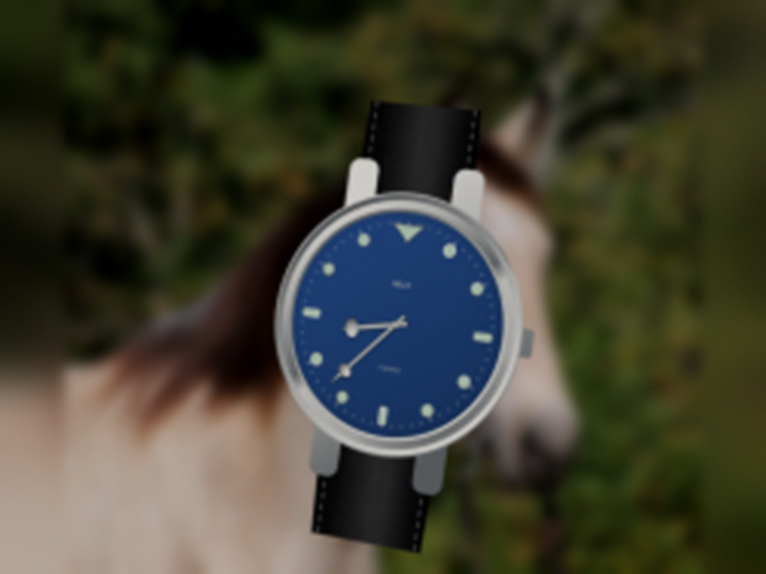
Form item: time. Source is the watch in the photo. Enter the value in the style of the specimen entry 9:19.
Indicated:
8:37
